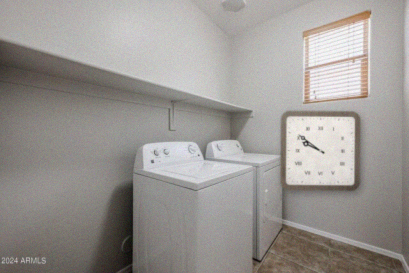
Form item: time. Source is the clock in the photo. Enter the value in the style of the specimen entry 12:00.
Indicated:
9:51
